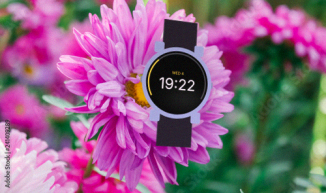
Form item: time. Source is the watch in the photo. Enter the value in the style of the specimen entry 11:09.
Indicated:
19:22
